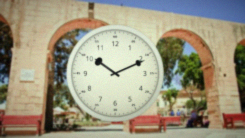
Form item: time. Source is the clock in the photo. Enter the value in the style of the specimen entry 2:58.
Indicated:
10:11
